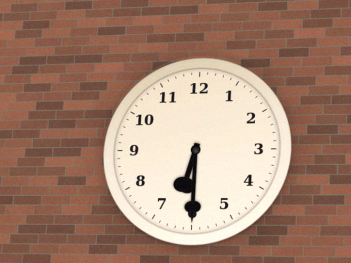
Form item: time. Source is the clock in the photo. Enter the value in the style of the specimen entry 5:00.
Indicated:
6:30
